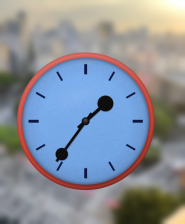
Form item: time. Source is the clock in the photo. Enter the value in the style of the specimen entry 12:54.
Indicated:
1:36
